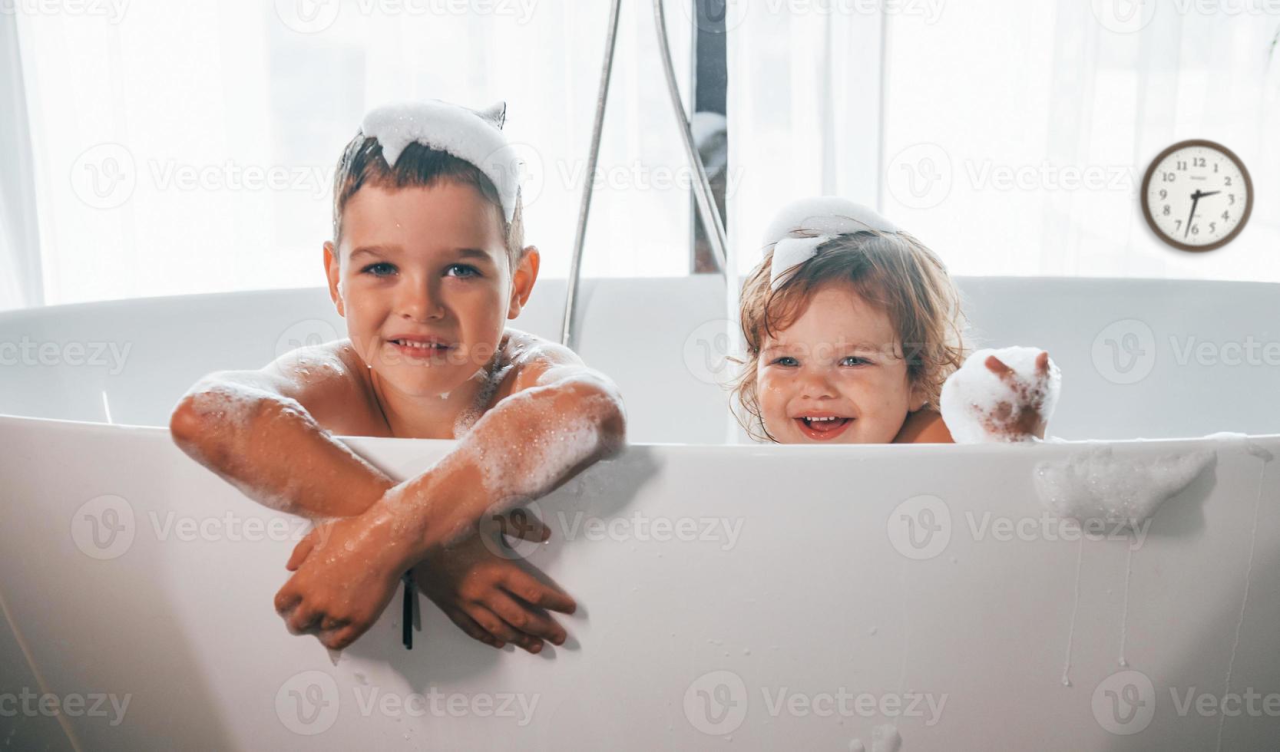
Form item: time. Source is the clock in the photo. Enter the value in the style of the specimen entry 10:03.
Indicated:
2:32
